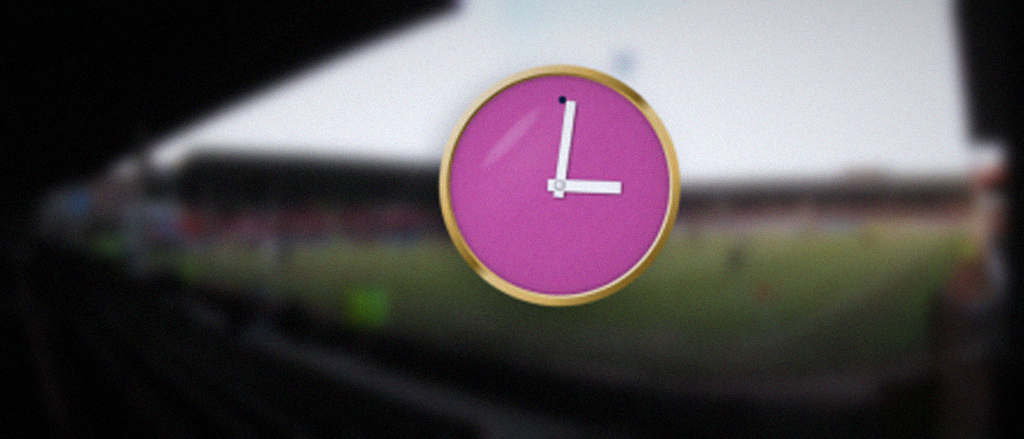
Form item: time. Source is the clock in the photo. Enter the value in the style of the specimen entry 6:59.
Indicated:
3:01
